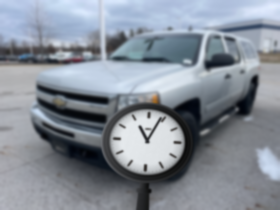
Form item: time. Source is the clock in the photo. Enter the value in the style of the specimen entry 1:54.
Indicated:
11:04
